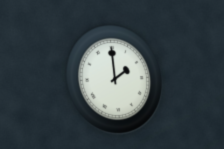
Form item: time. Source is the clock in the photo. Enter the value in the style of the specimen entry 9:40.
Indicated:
2:00
